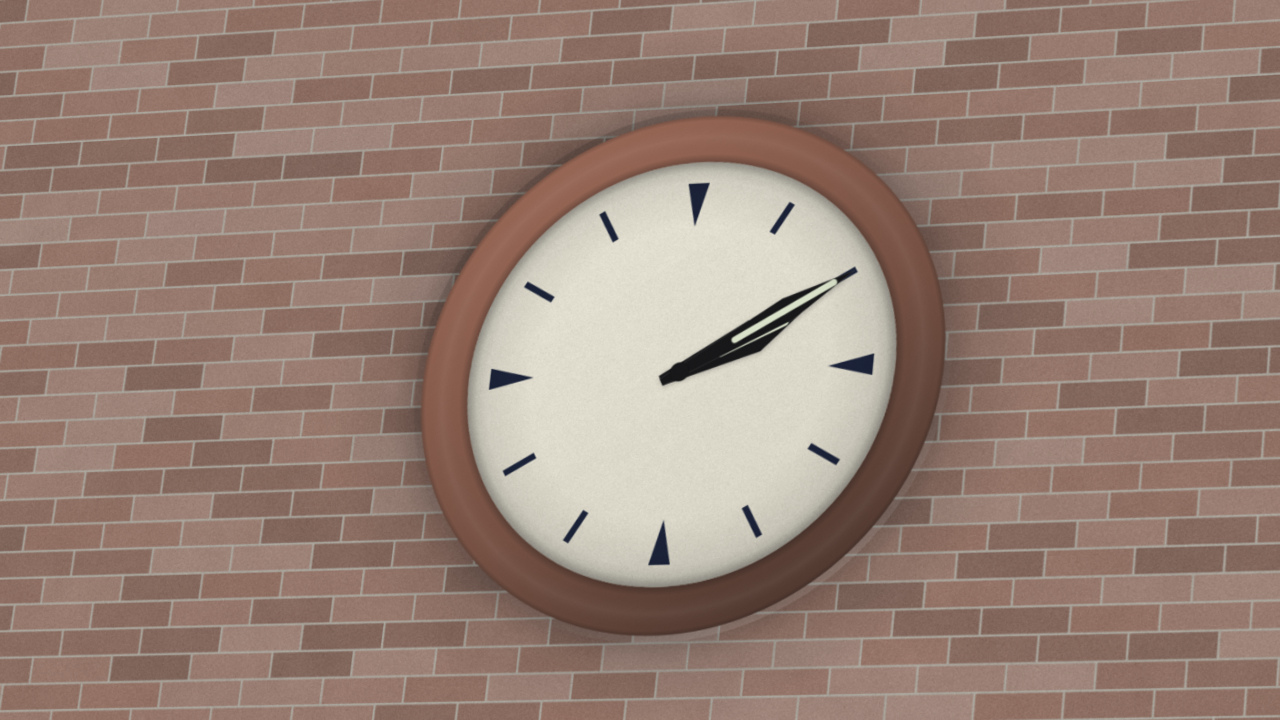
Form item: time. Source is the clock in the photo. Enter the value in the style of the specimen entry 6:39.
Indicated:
2:10
